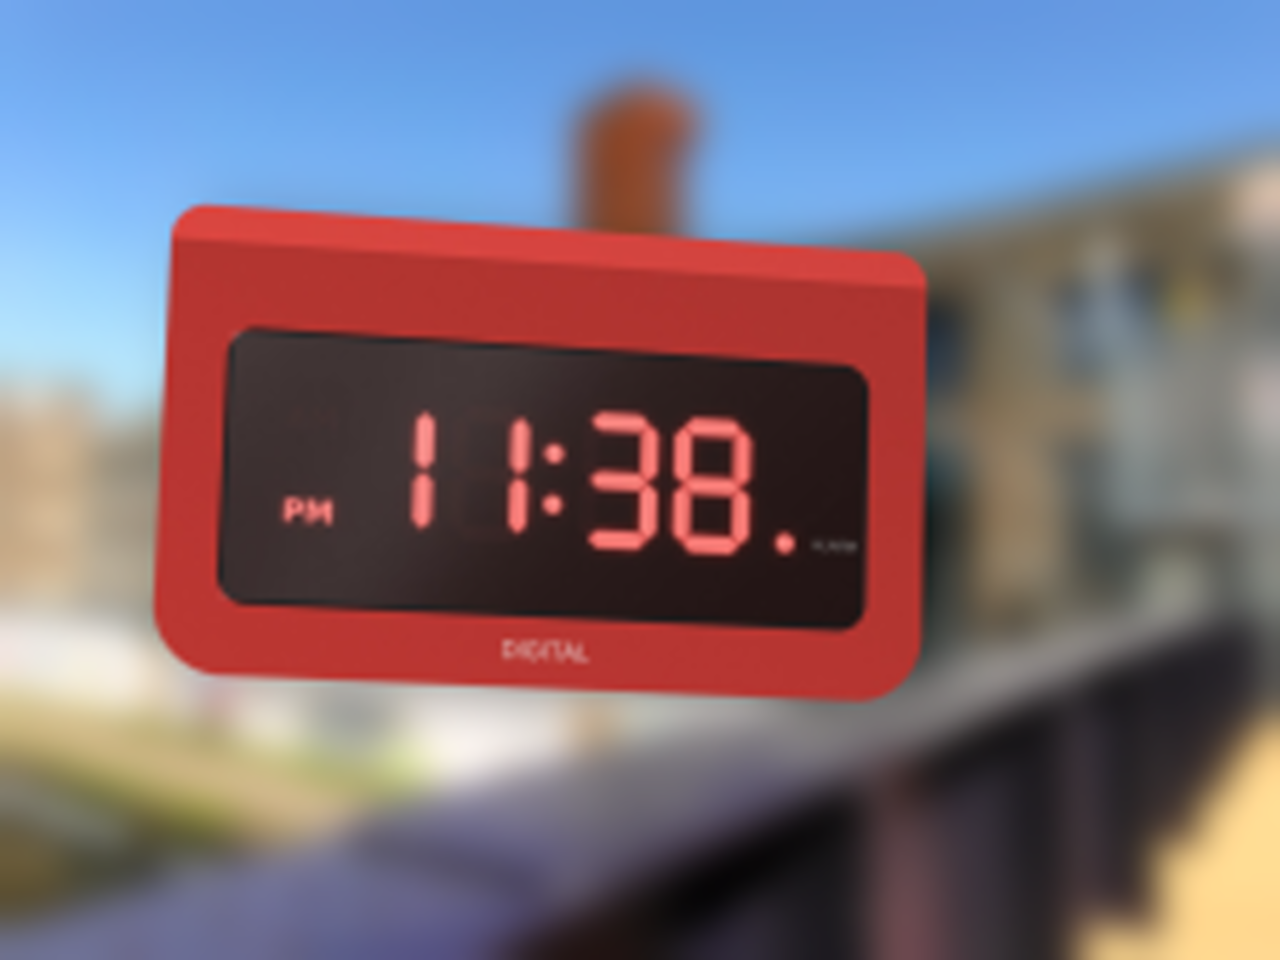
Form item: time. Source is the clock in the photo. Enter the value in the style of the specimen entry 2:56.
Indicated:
11:38
